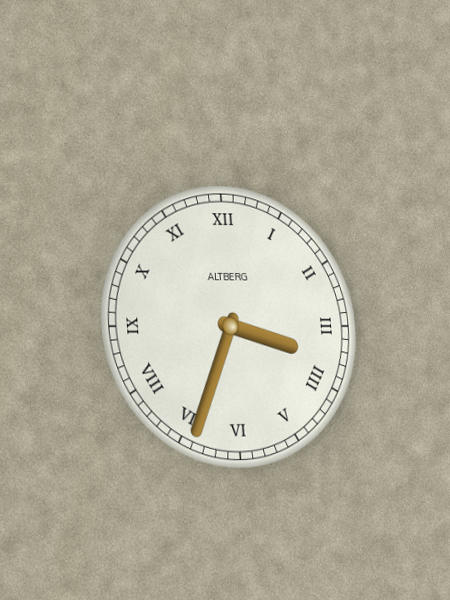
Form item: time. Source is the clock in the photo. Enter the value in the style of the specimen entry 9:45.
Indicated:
3:34
